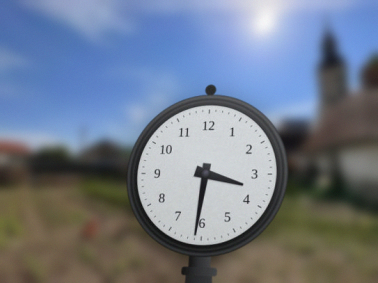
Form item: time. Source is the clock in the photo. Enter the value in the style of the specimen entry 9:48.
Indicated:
3:31
